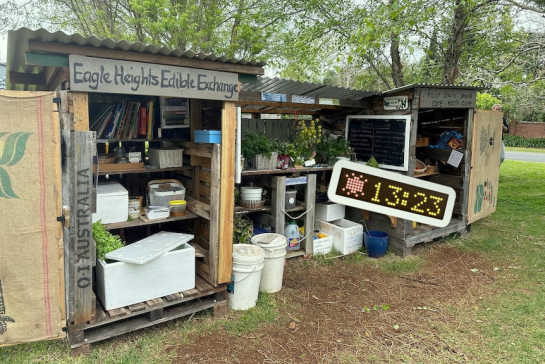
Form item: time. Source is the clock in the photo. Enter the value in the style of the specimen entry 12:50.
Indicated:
13:23
